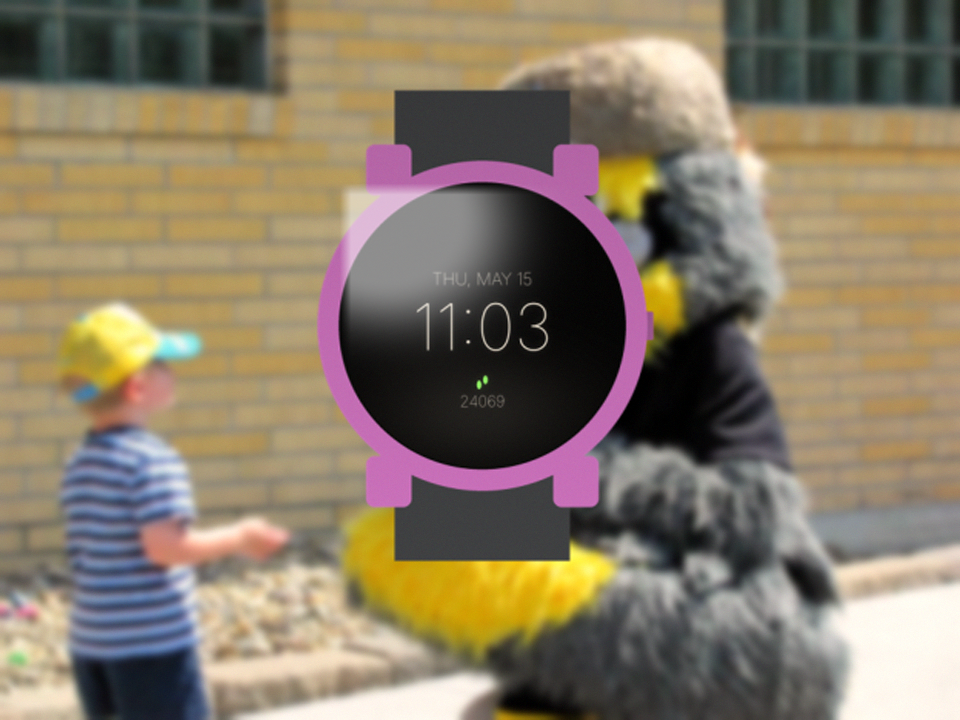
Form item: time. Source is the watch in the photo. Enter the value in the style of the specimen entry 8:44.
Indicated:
11:03
